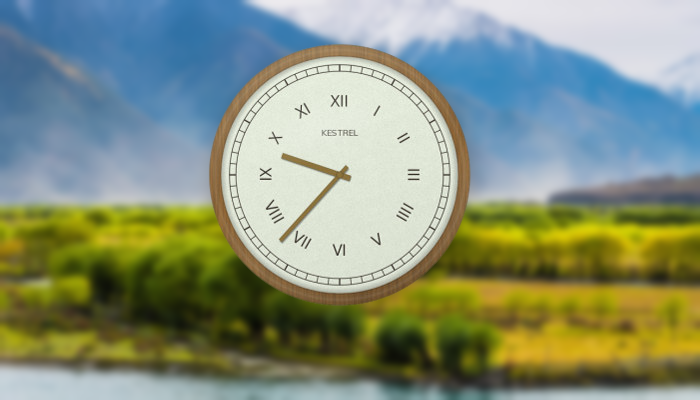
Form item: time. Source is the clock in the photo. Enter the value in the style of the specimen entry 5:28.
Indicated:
9:37
